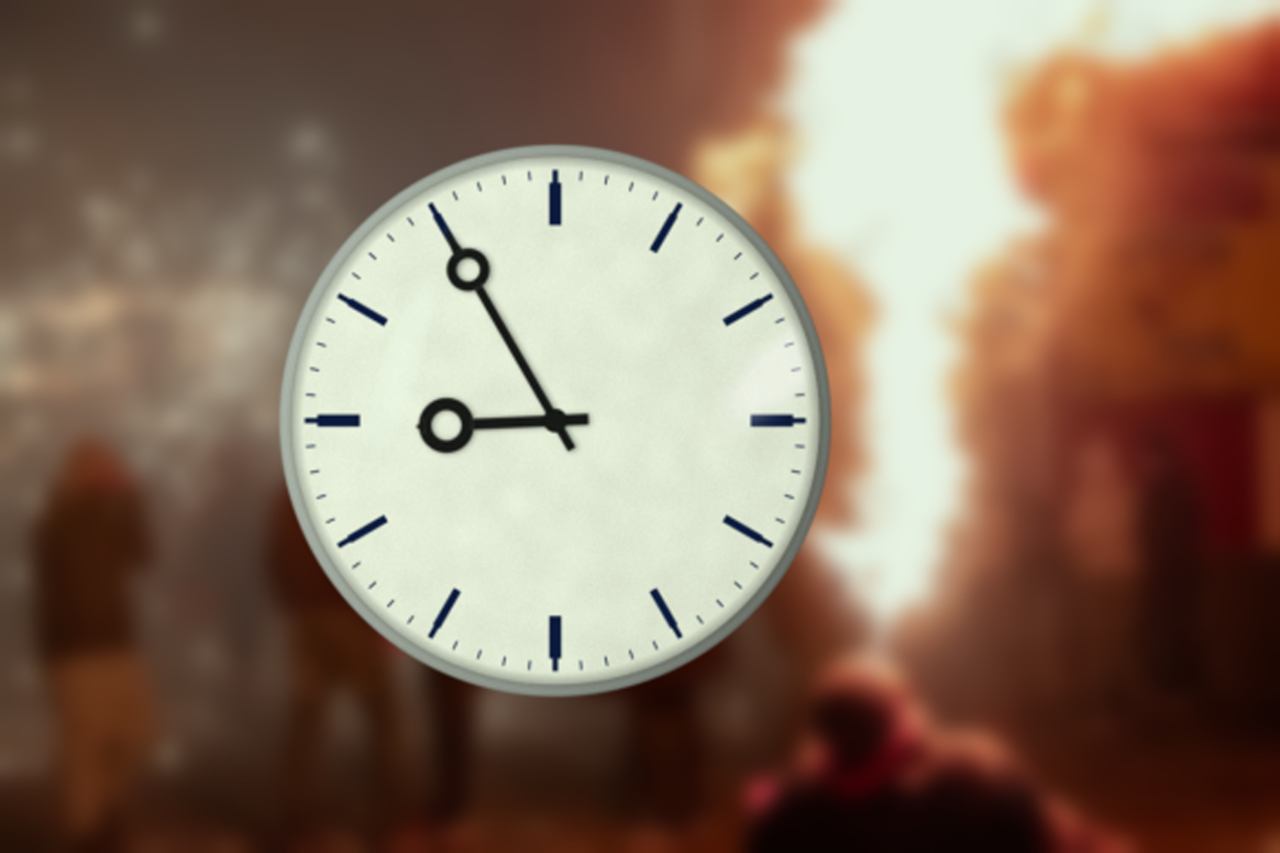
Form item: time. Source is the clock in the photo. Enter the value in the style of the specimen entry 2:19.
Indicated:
8:55
